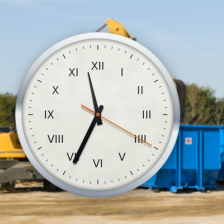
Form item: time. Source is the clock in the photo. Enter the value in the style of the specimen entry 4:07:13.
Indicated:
11:34:20
